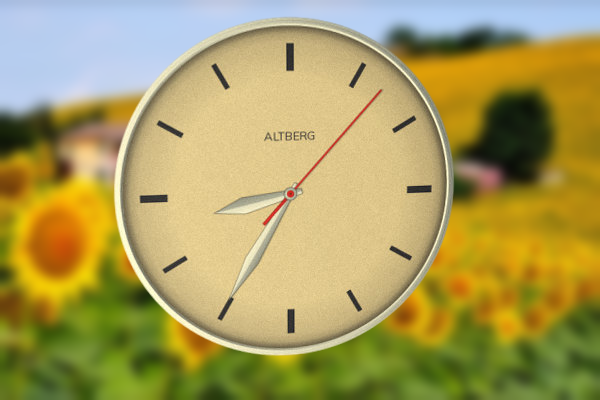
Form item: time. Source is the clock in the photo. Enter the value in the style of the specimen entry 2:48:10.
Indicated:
8:35:07
